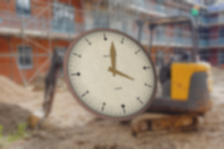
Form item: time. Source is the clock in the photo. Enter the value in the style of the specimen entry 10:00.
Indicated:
4:02
